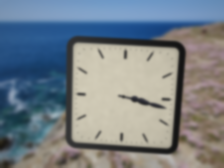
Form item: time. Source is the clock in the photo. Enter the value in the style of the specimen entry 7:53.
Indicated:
3:17
